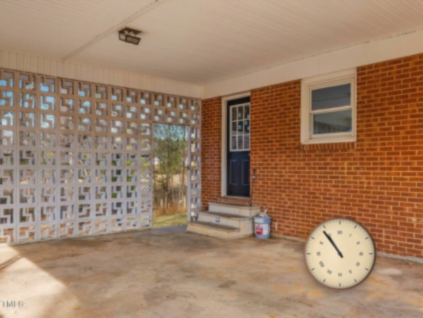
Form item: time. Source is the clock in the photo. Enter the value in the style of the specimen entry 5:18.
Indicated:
10:54
